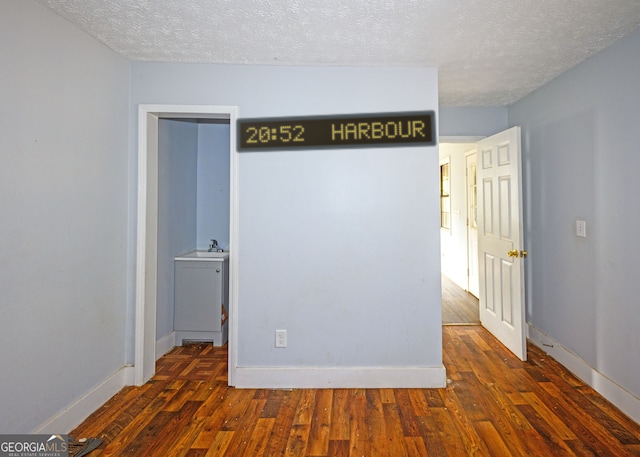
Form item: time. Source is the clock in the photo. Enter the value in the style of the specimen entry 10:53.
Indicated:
20:52
